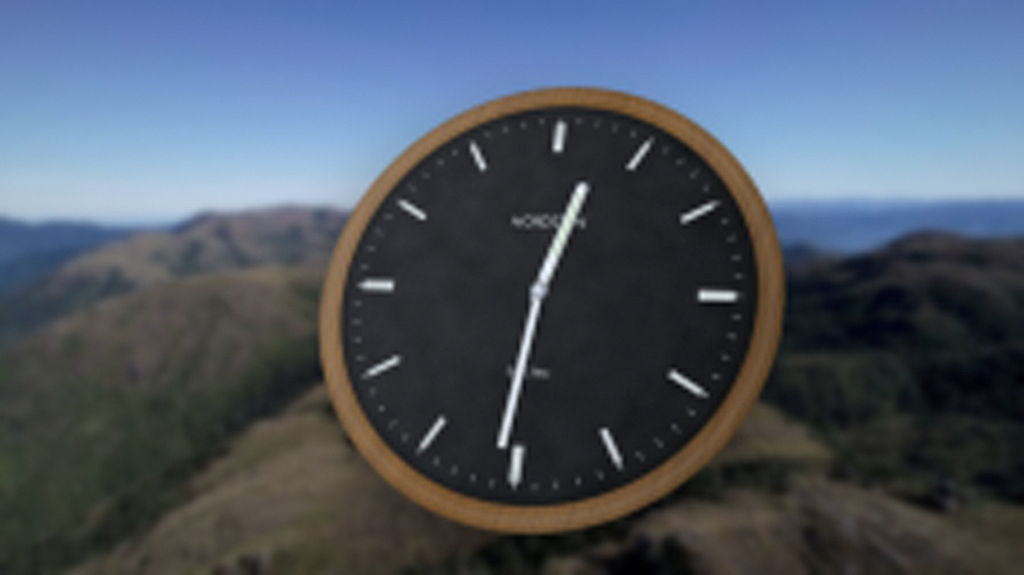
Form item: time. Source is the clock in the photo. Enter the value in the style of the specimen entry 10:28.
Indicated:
12:31
